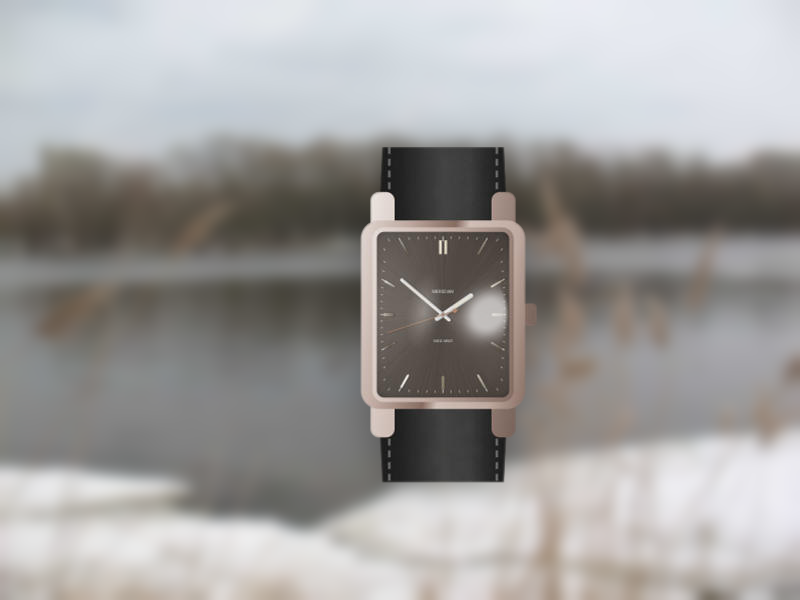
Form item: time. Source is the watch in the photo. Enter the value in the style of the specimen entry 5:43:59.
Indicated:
1:51:42
